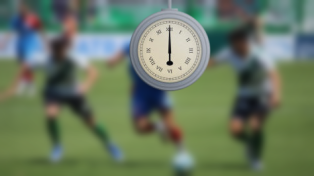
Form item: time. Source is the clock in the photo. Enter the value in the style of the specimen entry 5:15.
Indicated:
6:00
